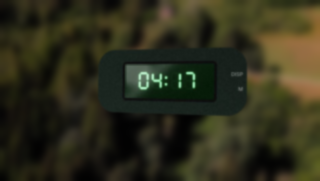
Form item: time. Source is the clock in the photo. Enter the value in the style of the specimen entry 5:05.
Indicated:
4:17
